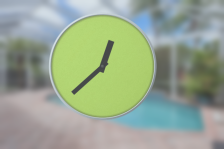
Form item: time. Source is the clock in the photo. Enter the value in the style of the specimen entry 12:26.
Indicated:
12:38
